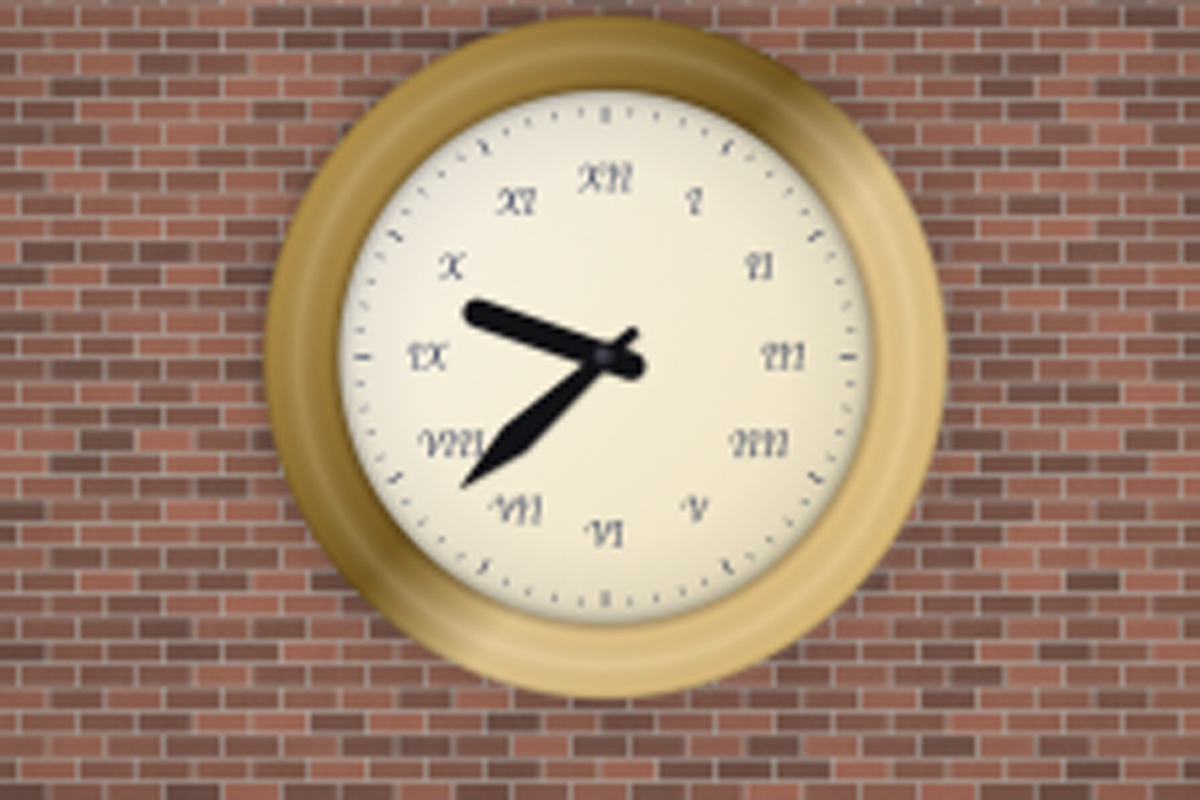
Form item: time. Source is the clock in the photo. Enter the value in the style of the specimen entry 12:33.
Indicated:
9:38
